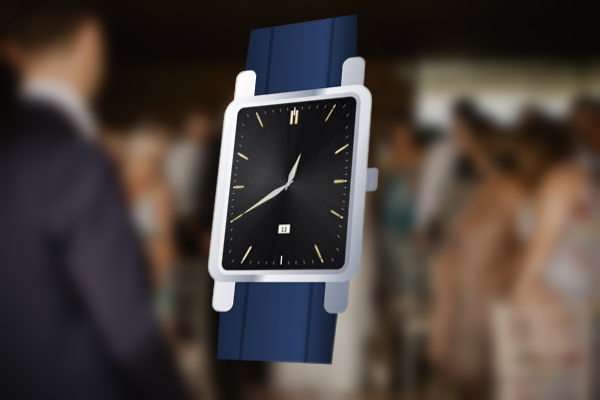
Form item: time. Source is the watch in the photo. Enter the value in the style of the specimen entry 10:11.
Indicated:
12:40
